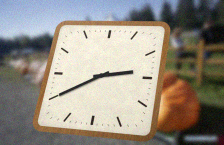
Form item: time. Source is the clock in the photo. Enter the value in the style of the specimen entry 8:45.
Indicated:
2:40
